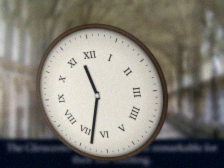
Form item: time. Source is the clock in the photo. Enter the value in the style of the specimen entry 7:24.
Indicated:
11:33
